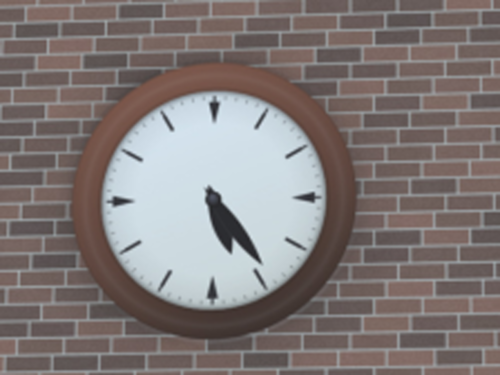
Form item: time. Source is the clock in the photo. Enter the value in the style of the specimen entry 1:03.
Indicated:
5:24
